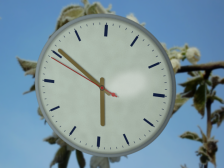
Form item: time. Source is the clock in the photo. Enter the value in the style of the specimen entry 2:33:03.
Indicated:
5:50:49
